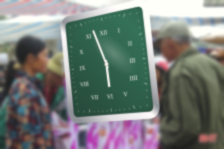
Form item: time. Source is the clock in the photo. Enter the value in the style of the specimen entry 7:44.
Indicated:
5:57
